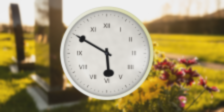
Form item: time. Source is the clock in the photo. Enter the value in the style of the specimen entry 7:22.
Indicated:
5:50
